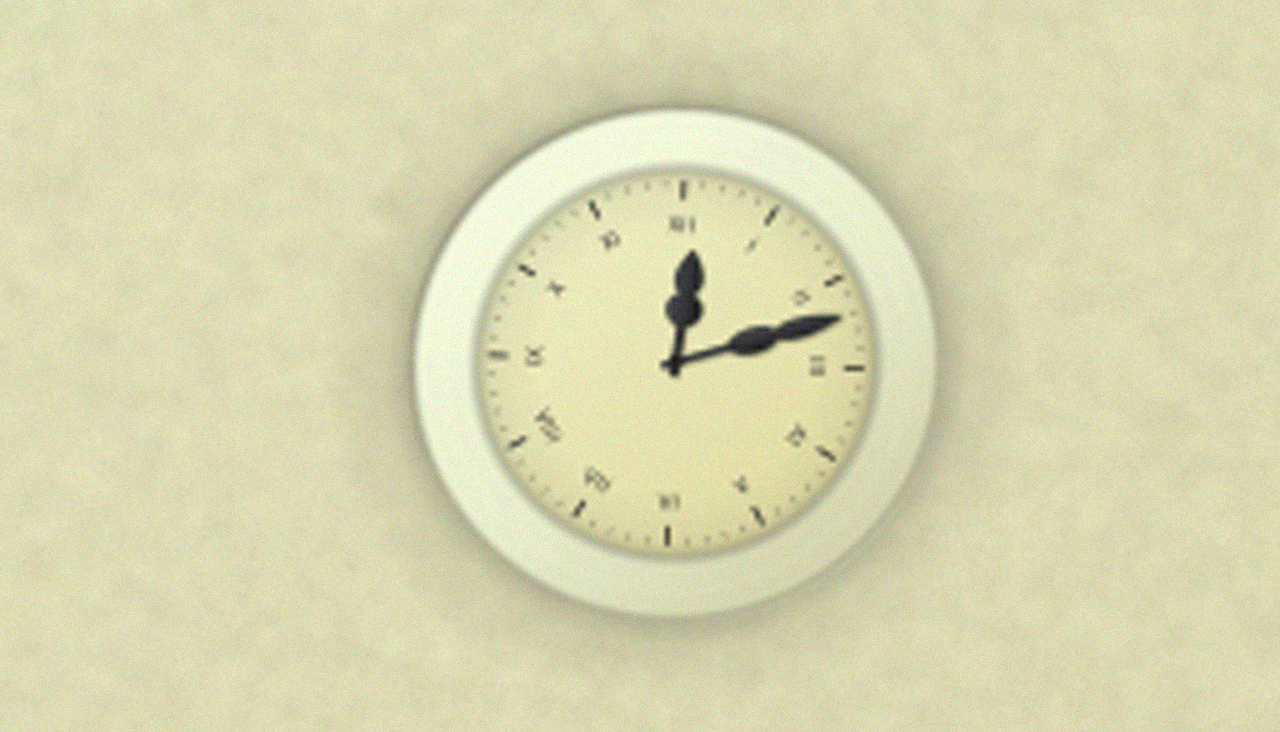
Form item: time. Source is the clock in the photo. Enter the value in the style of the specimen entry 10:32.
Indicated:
12:12
